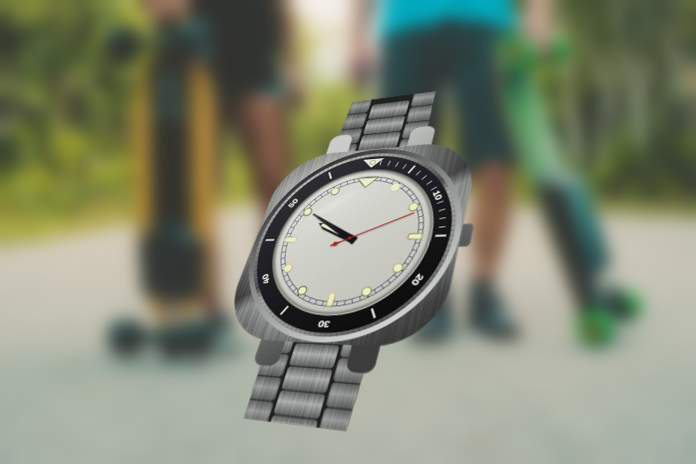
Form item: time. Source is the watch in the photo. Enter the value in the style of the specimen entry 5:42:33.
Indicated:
9:50:11
